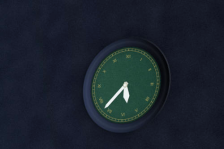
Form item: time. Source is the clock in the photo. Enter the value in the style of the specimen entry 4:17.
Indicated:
5:37
